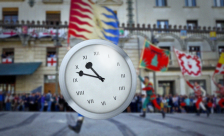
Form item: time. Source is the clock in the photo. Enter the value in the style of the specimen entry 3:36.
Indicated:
10:48
